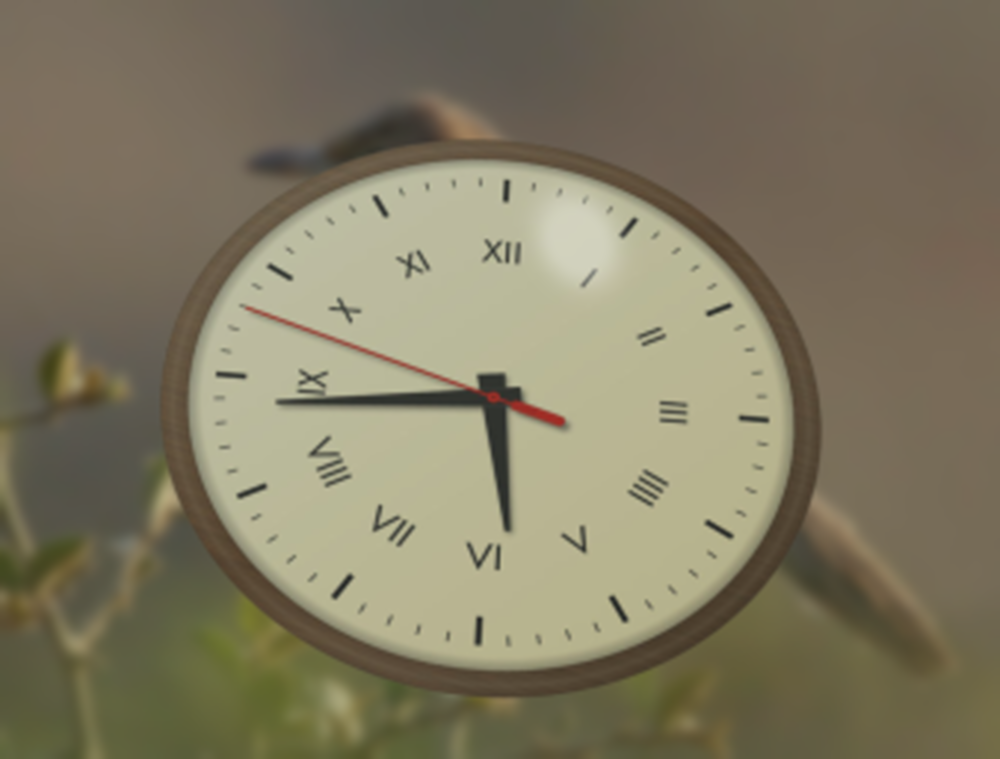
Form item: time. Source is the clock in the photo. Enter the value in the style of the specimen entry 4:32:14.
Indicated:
5:43:48
